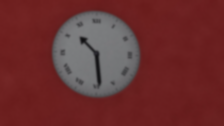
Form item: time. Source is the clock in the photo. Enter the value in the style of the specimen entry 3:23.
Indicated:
10:29
